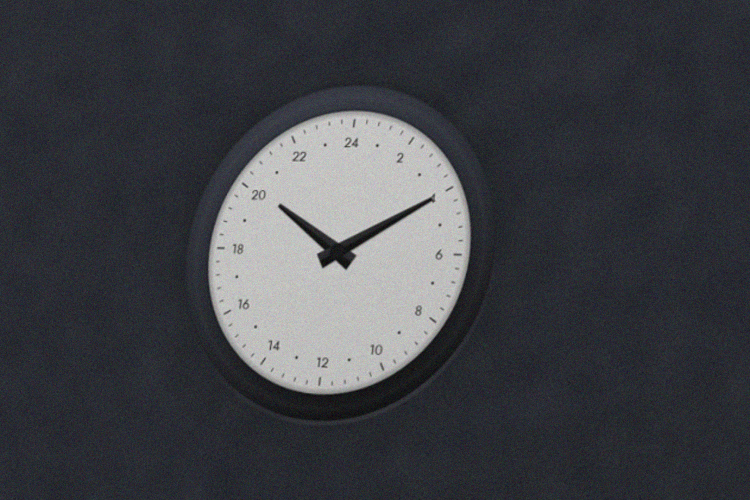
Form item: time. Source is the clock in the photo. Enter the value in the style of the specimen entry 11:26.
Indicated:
20:10
